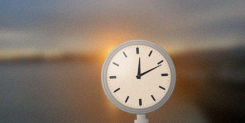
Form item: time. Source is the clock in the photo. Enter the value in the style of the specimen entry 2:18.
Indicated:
12:11
